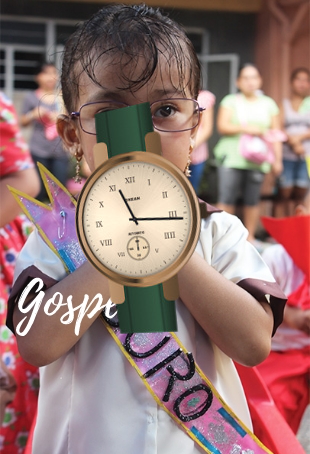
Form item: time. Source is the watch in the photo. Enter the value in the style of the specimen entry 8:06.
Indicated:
11:16
